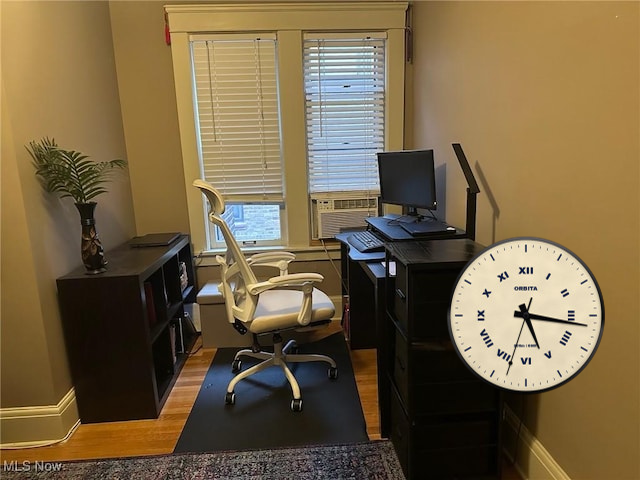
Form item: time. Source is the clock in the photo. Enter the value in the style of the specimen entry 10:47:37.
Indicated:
5:16:33
